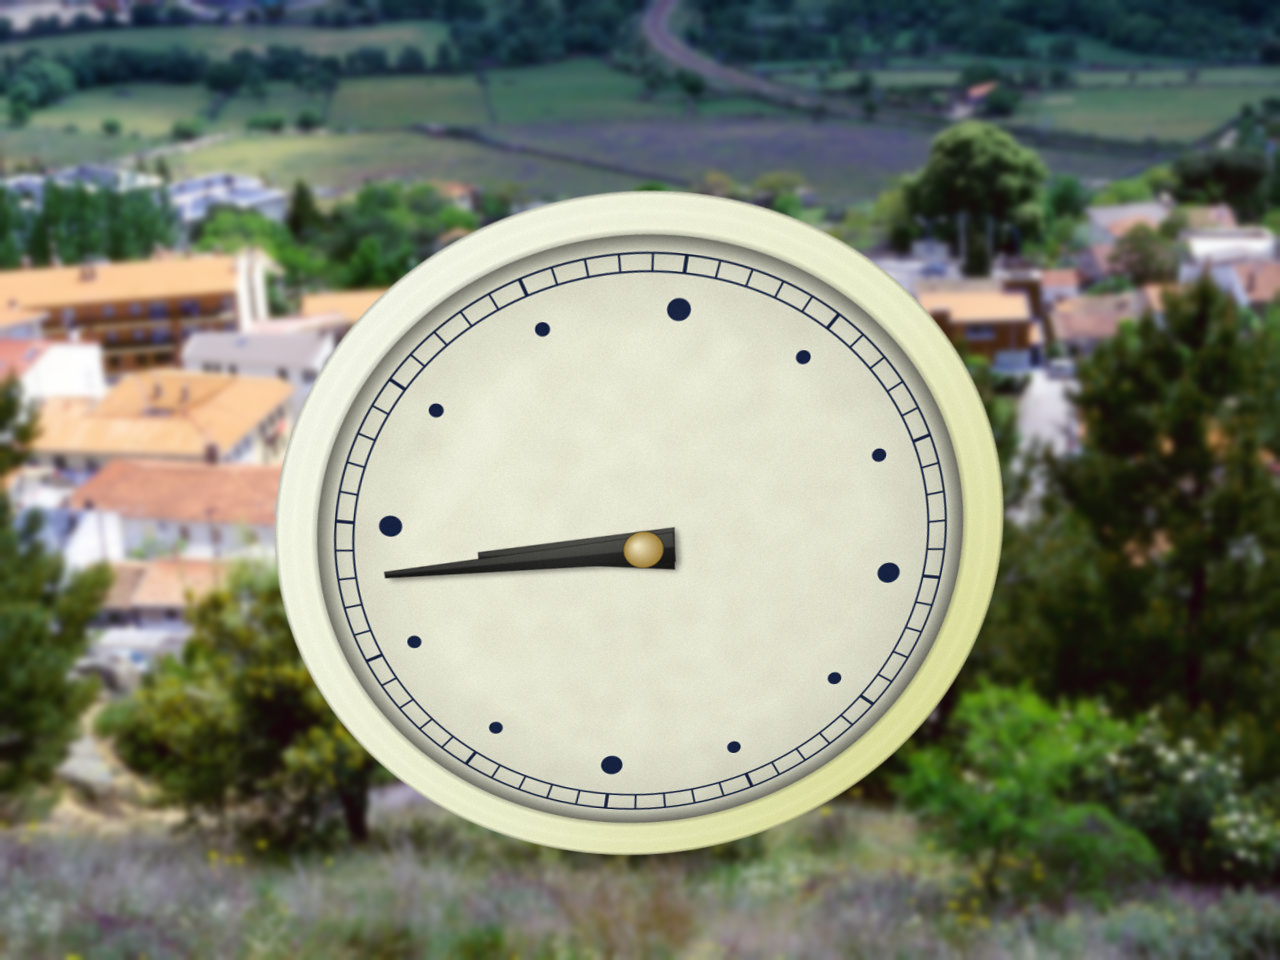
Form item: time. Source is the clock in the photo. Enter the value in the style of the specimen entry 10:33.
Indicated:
8:43
